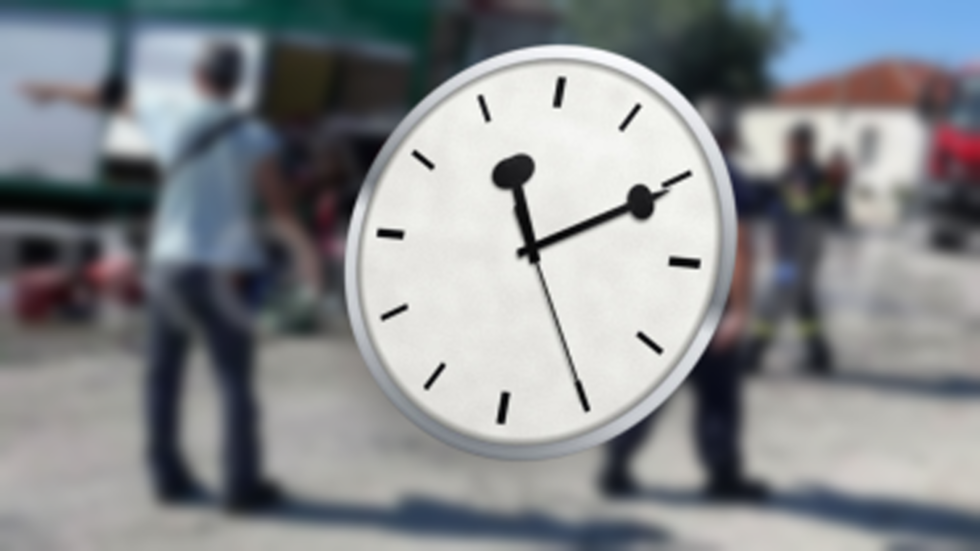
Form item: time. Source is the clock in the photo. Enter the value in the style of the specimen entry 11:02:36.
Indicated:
11:10:25
